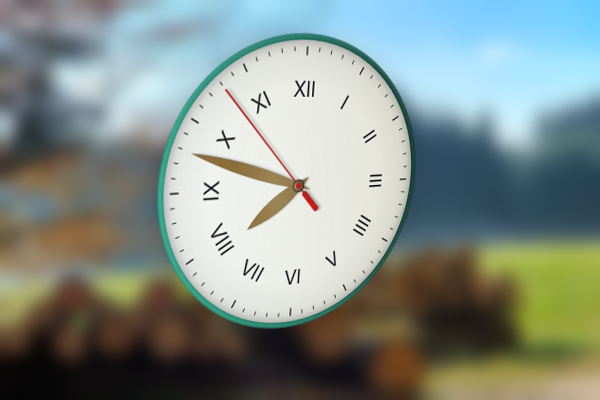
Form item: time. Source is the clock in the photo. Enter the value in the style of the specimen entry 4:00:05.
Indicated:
7:47:53
